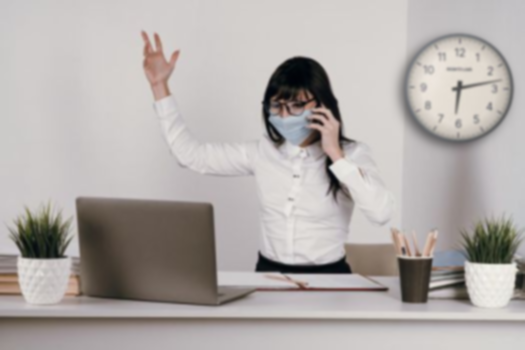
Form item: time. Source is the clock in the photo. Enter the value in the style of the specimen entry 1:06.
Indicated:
6:13
